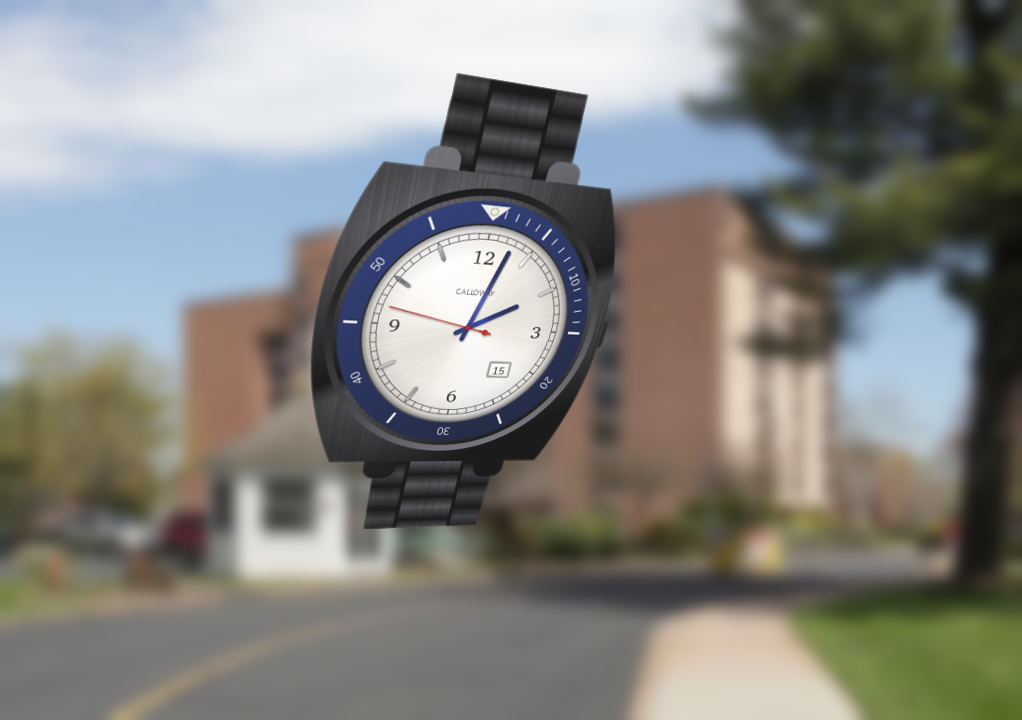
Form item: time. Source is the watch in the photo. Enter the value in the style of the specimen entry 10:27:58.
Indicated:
2:02:47
